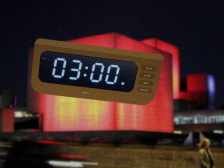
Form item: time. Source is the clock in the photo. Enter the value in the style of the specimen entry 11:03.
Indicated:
3:00
